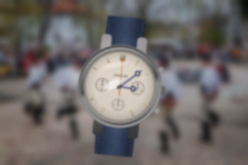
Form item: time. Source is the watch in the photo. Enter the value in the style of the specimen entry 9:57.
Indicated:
3:08
